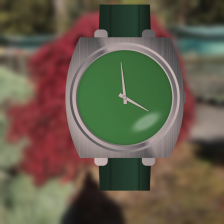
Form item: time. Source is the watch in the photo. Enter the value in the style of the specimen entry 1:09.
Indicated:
3:59
